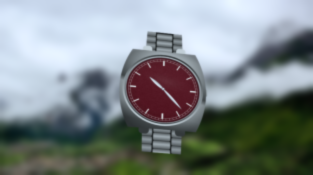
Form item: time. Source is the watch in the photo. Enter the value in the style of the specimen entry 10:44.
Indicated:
10:23
